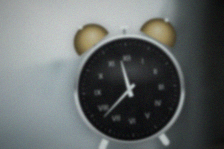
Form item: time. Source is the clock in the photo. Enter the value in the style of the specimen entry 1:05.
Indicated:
11:38
